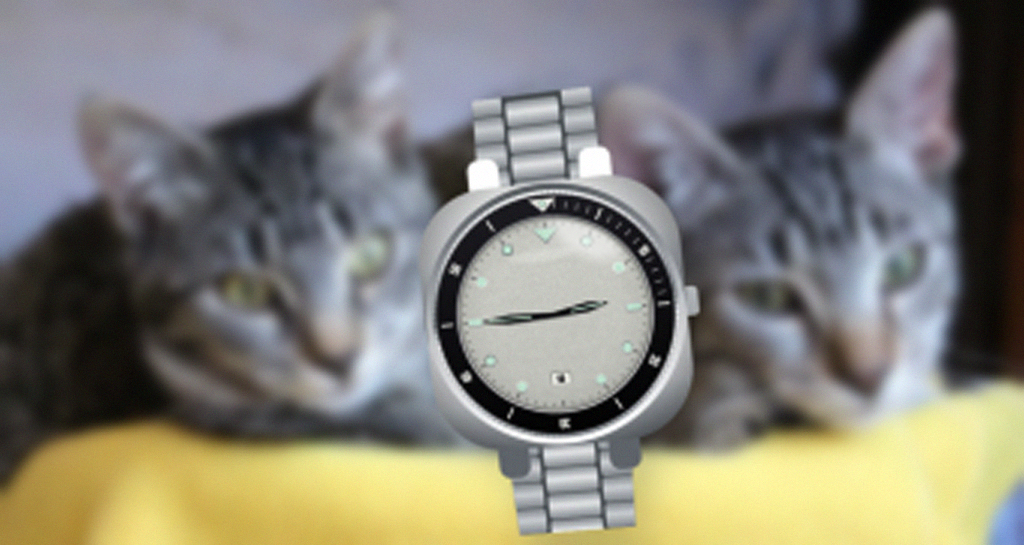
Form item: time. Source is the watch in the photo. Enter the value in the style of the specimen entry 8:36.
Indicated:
2:45
